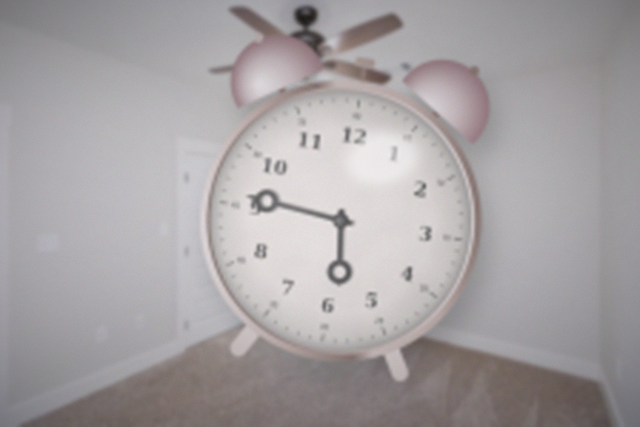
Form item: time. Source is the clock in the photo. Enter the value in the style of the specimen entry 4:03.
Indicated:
5:46
